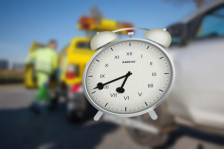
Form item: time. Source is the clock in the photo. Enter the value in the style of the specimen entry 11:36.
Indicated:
6:41
